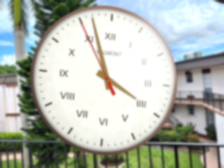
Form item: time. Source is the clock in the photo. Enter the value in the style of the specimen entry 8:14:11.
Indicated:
3:56:55
